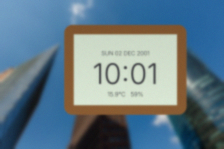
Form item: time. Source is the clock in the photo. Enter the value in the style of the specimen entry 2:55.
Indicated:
10:01
